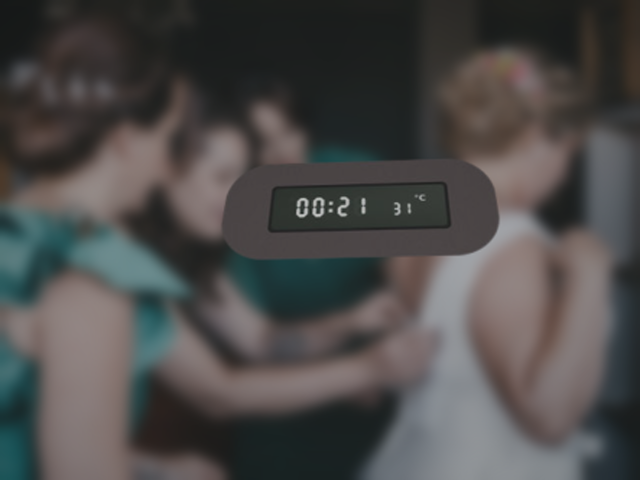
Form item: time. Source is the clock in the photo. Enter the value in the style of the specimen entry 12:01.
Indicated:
0:21
